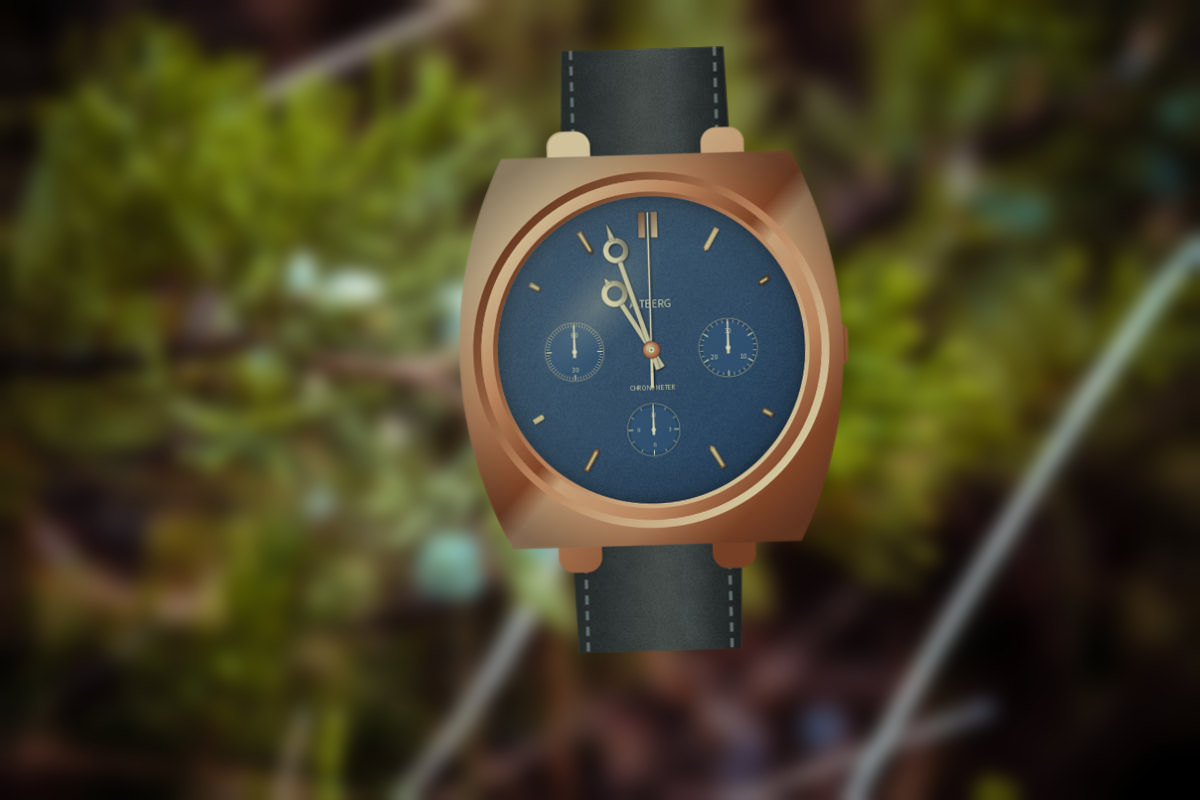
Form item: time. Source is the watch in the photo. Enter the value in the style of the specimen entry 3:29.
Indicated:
10:57
